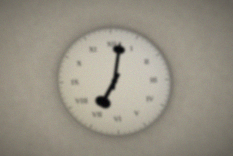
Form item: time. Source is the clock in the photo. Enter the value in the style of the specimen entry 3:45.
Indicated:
7:02
